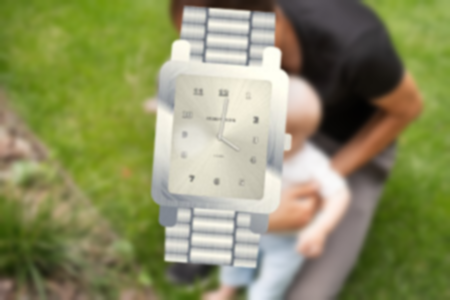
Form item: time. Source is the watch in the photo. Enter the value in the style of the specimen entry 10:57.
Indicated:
4:01
